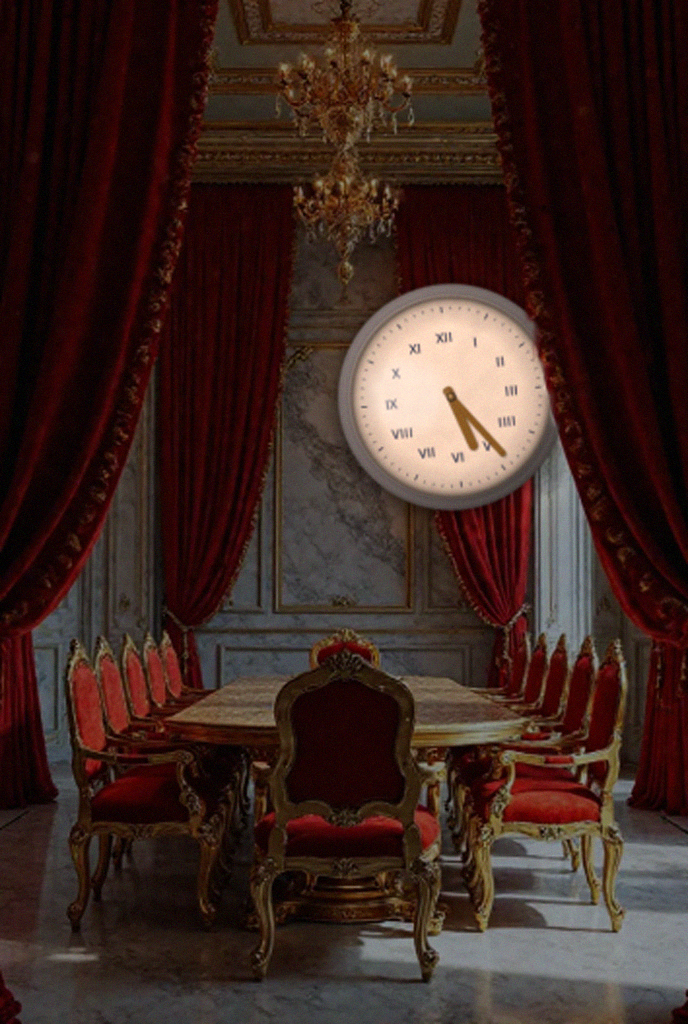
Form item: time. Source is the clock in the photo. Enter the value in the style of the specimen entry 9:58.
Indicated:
5:24
